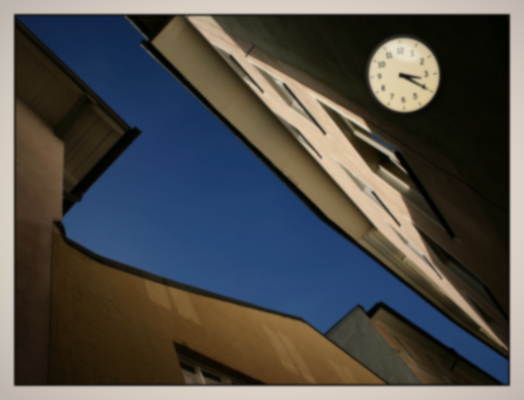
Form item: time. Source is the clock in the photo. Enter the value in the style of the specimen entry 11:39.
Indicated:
3:20
